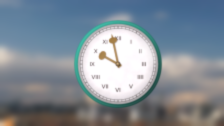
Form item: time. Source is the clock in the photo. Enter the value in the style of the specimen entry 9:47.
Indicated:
9:58
